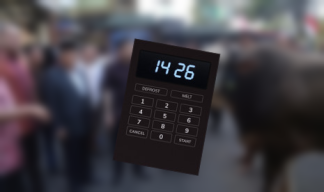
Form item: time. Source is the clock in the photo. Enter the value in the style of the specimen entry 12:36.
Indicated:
14:26
